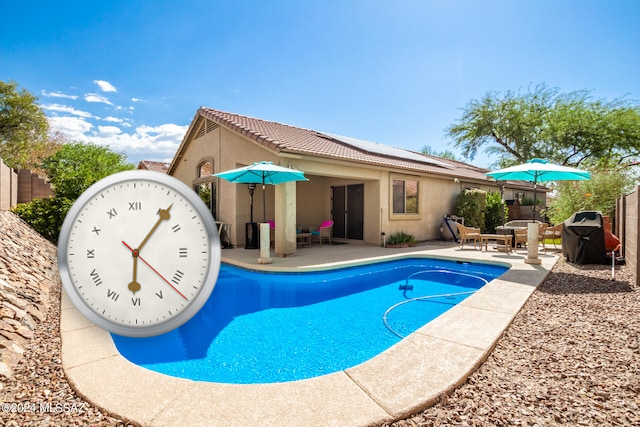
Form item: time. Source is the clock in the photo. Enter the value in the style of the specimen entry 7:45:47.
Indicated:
6:06:22
